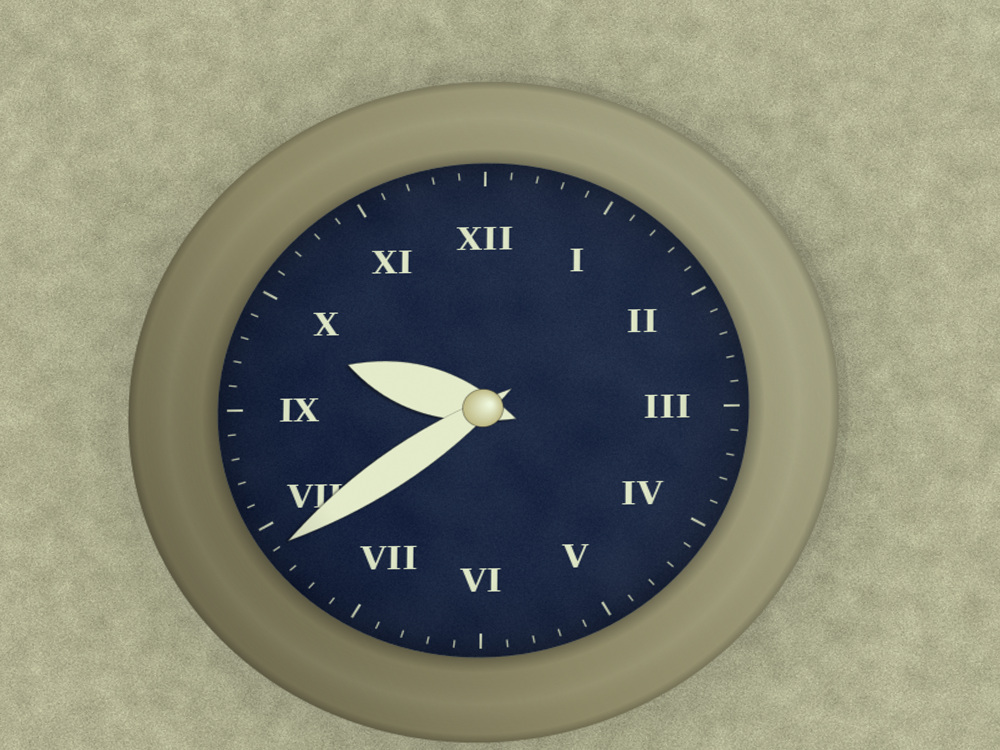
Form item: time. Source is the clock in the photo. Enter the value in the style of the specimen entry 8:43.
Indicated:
9:39
